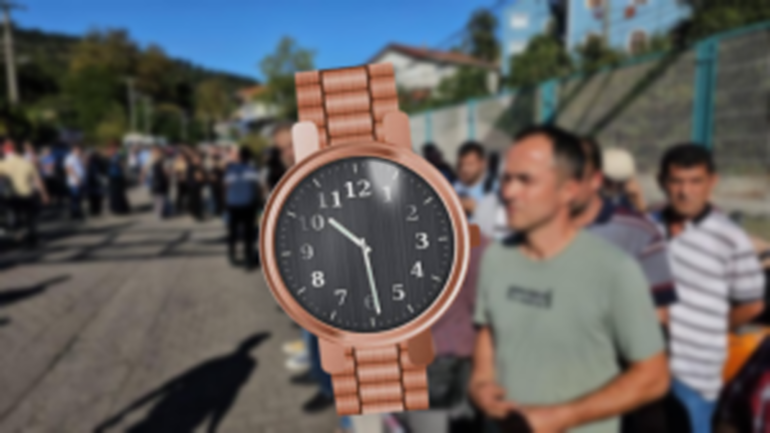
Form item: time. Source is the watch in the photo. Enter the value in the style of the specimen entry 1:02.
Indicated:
10:29
